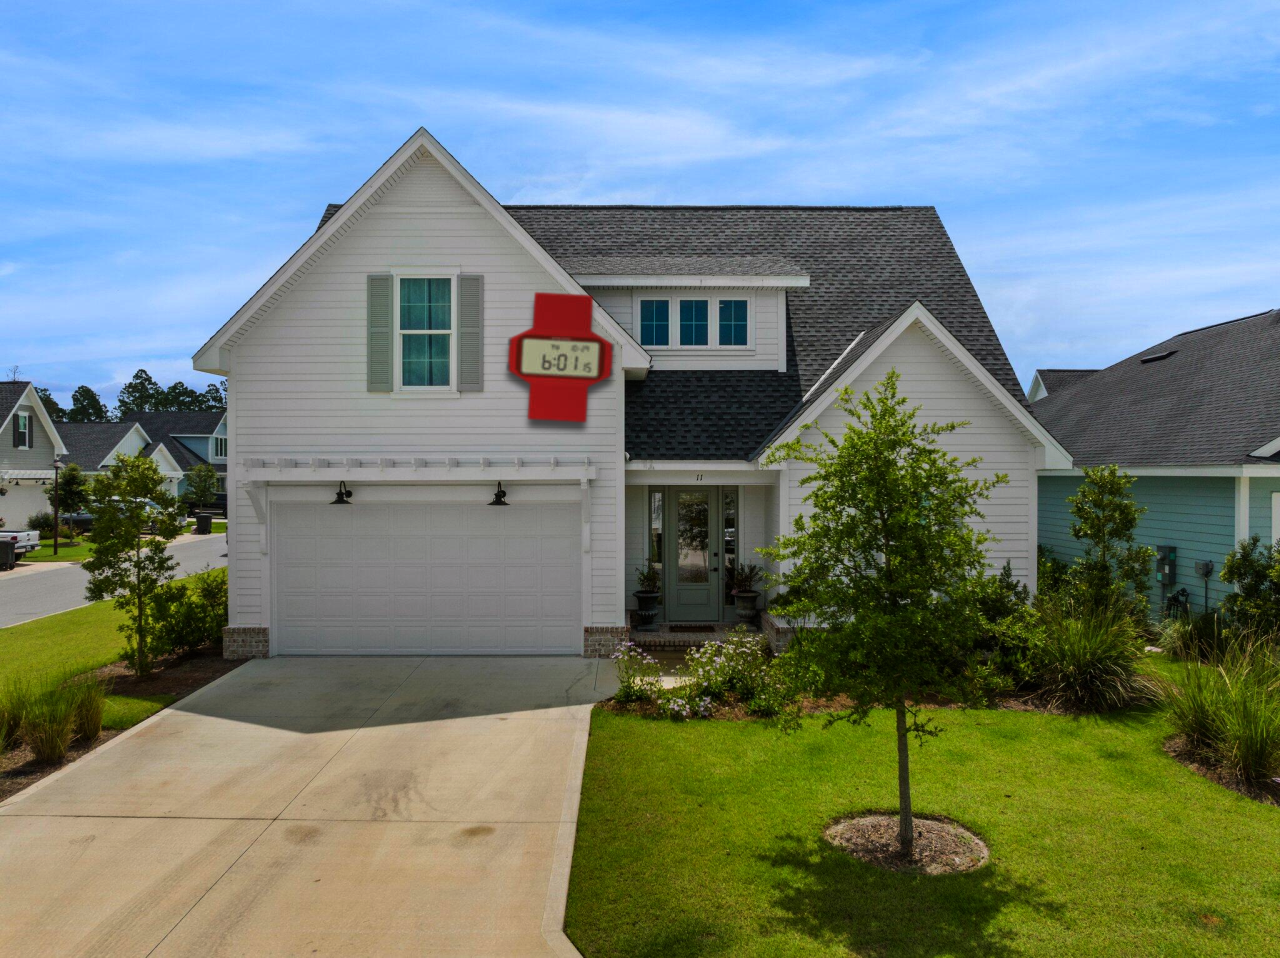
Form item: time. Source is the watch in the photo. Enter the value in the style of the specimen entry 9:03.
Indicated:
6:01
